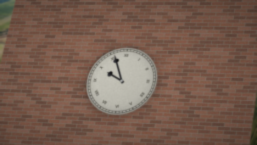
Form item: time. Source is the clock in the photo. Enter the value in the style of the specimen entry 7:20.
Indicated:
9:56
